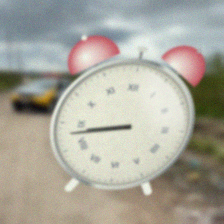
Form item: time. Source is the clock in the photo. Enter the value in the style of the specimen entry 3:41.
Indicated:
8:43
